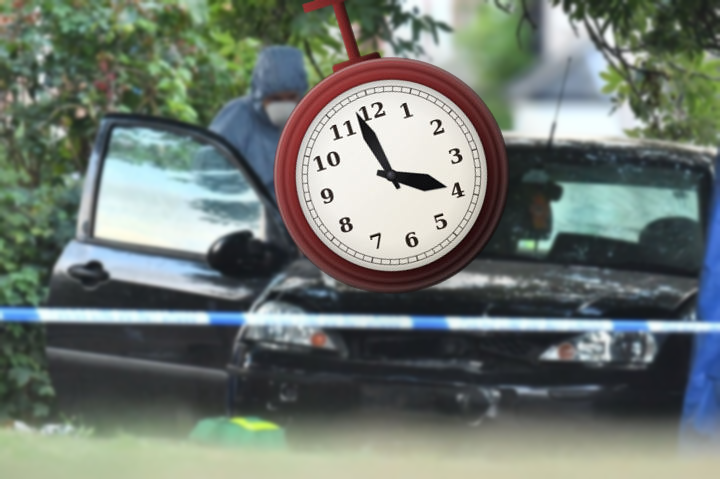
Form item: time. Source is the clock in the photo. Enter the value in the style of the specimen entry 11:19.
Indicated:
3:58
